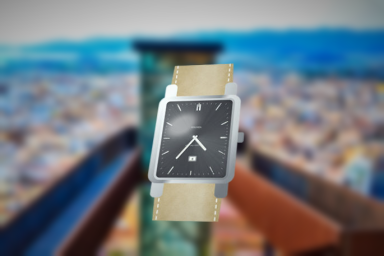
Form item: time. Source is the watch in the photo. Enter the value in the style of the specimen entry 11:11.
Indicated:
4:36
